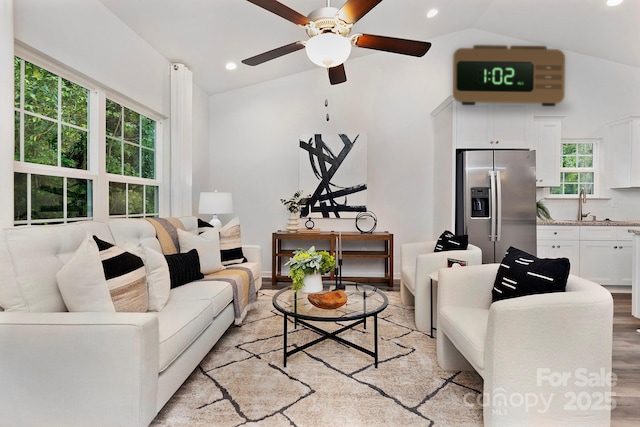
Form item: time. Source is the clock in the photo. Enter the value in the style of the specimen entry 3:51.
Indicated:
1:02
